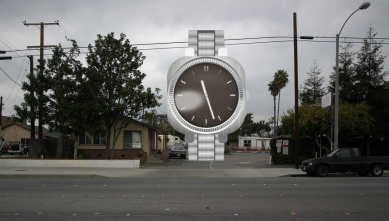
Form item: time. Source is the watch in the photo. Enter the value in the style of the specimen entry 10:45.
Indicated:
11:27
